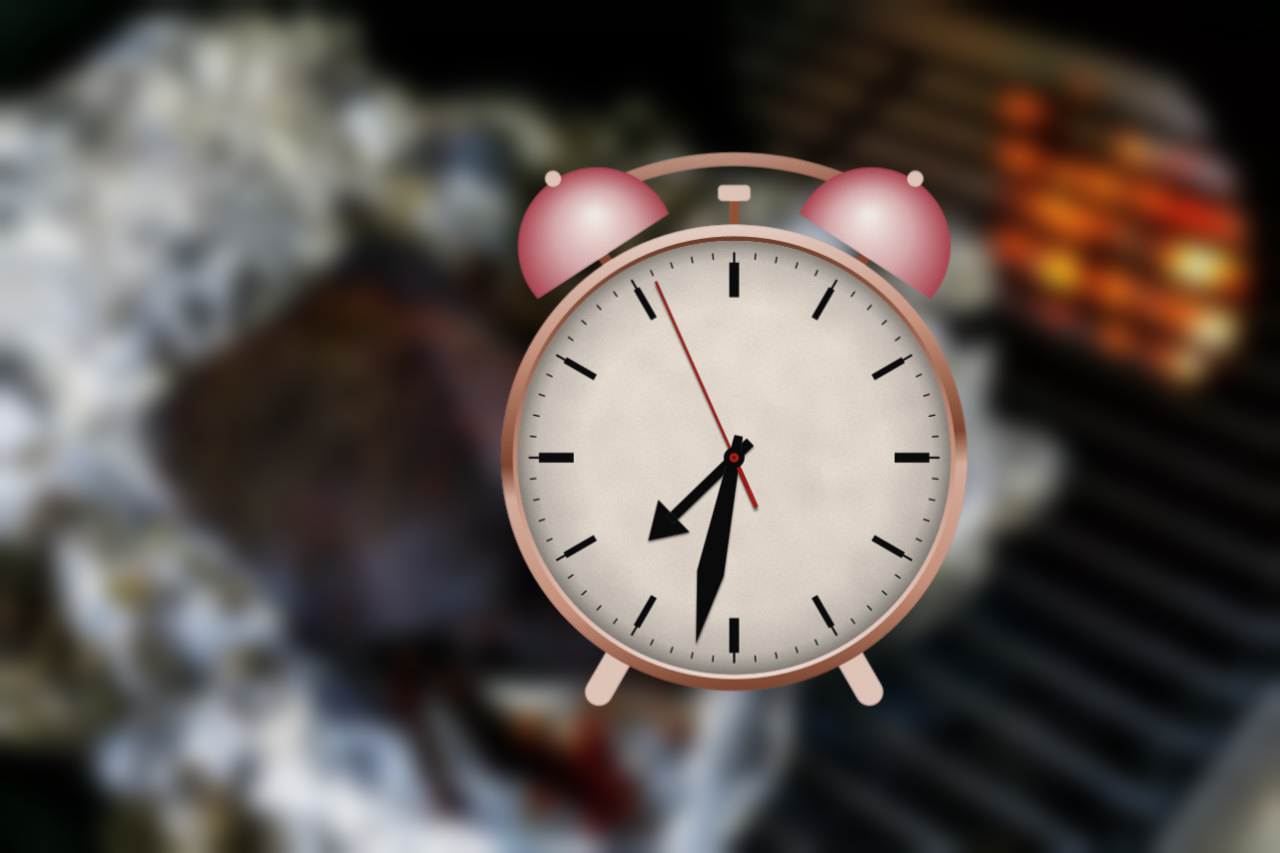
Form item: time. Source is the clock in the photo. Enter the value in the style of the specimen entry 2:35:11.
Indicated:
7:31:56
